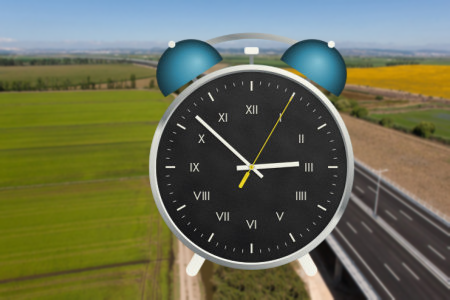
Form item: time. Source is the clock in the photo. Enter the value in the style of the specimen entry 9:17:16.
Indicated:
2:52:05
